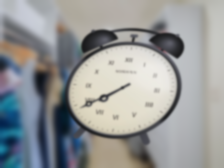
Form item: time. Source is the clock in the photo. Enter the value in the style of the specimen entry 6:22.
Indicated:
7:39
